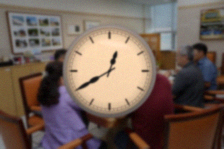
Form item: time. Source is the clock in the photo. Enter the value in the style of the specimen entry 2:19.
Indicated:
12:40
